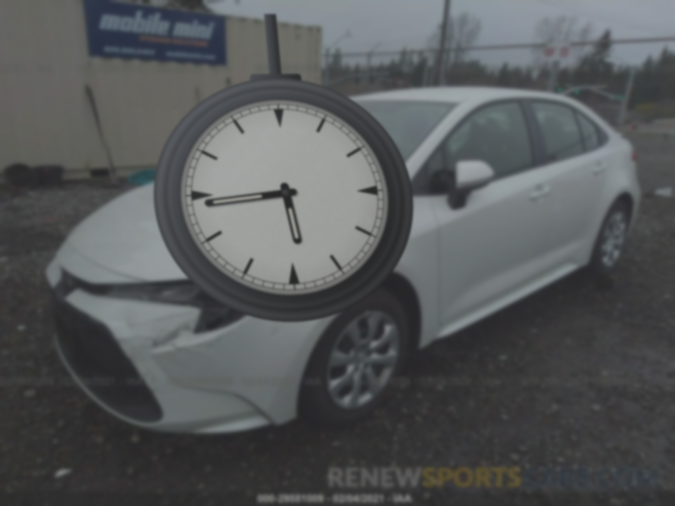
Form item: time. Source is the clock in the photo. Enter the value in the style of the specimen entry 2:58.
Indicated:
5:44
